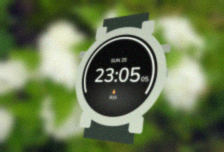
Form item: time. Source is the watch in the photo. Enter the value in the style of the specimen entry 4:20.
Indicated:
23:05
